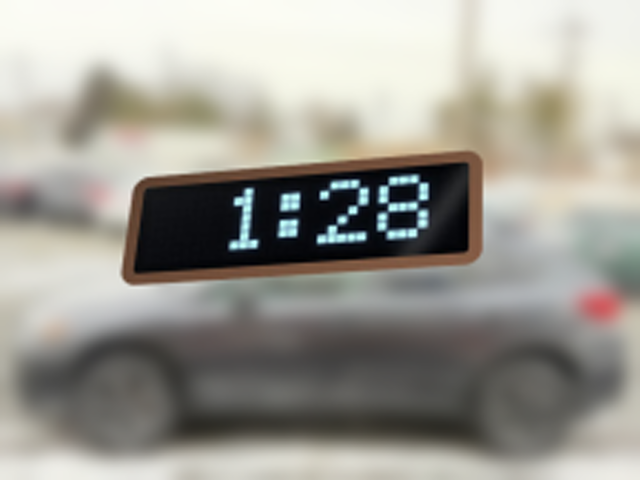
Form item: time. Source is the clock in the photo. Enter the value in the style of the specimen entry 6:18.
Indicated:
1:28
